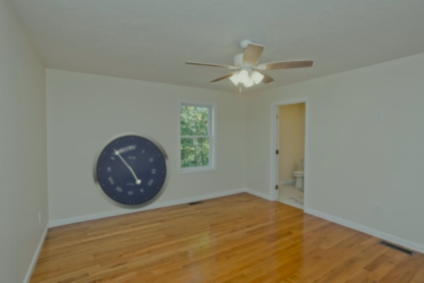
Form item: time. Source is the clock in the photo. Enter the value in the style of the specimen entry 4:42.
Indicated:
4:53
